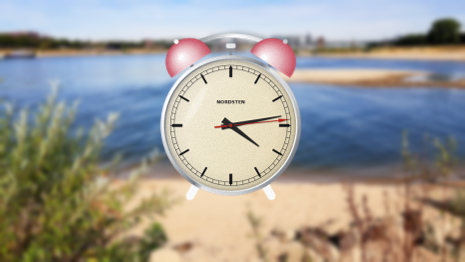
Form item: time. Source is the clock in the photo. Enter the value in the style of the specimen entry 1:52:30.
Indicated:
4:13:14
